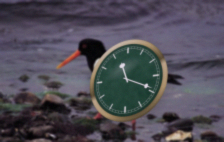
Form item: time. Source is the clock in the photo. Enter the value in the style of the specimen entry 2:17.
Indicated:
11:19
